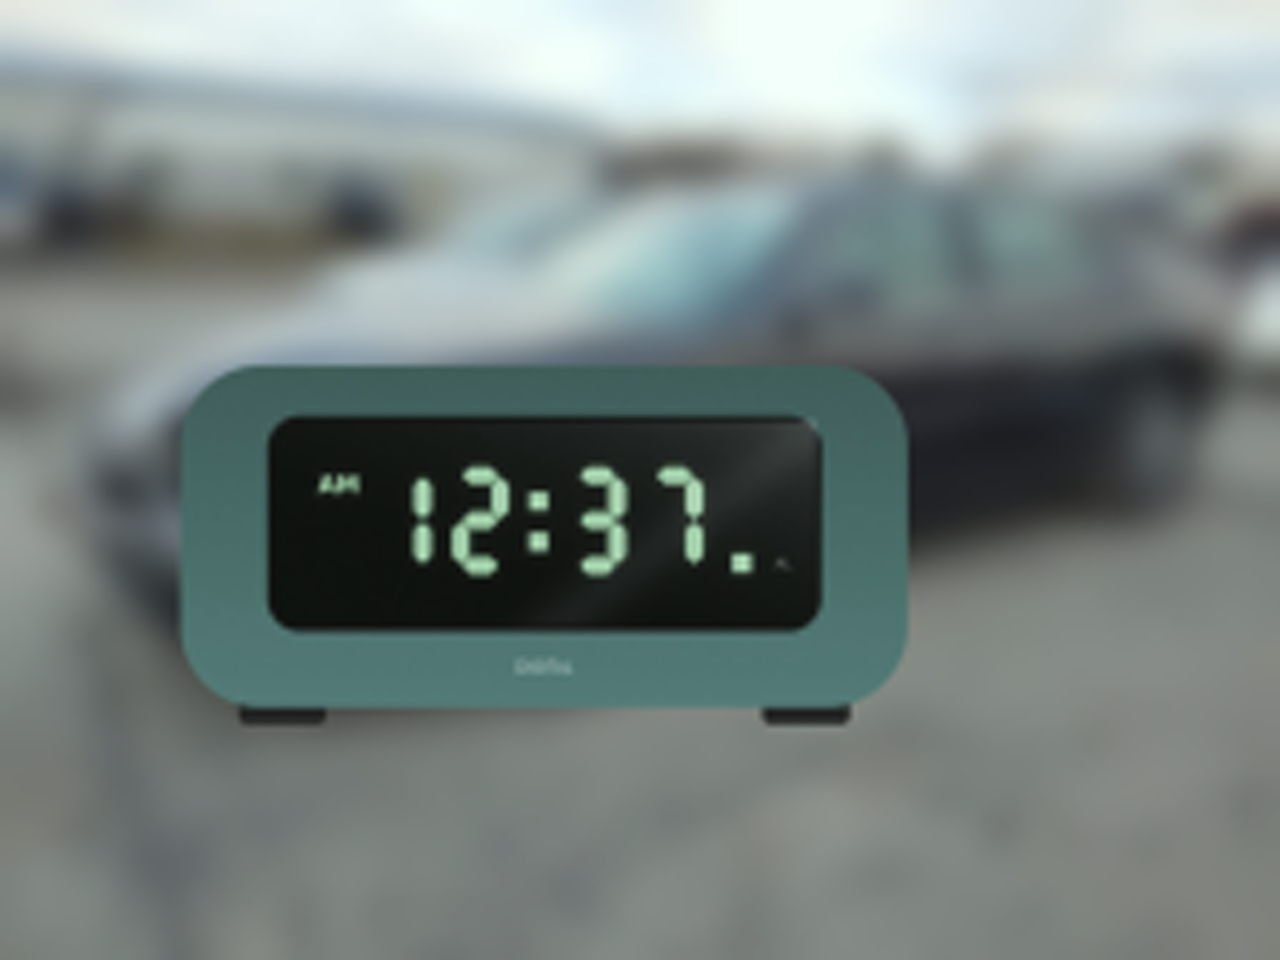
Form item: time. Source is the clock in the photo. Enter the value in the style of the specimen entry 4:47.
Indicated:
12:37
